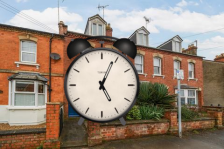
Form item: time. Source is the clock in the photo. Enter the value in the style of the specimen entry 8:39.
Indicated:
5:04
